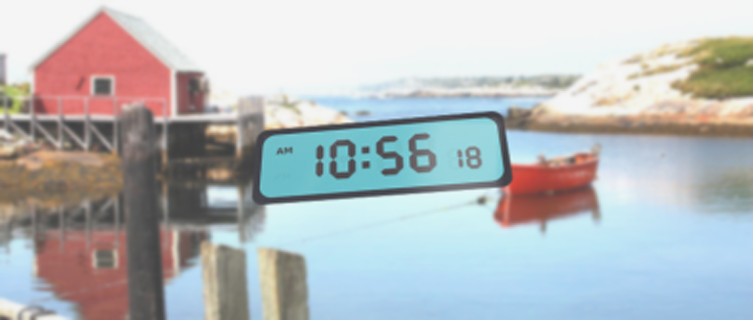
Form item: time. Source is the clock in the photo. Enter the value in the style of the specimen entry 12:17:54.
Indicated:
10:56:18
